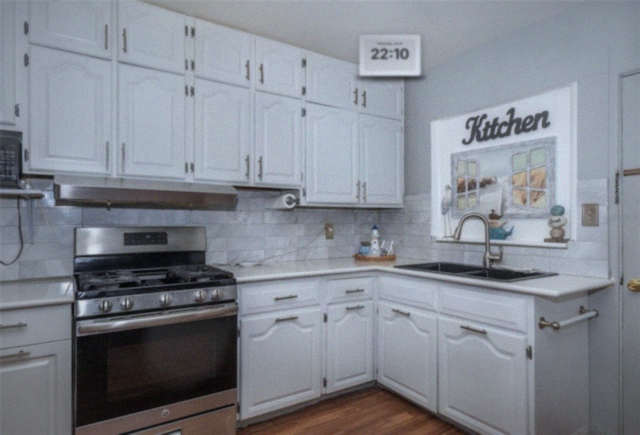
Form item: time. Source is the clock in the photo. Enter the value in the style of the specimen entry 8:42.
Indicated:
22:10
